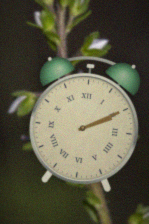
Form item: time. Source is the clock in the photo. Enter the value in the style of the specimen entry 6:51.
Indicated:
2:10
